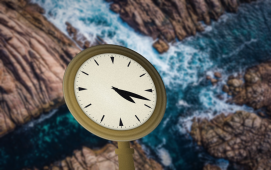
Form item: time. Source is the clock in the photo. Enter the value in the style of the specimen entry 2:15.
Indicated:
4:18
